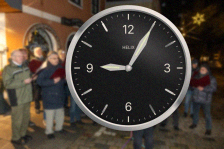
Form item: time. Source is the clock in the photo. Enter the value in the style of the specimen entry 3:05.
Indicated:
9:05
